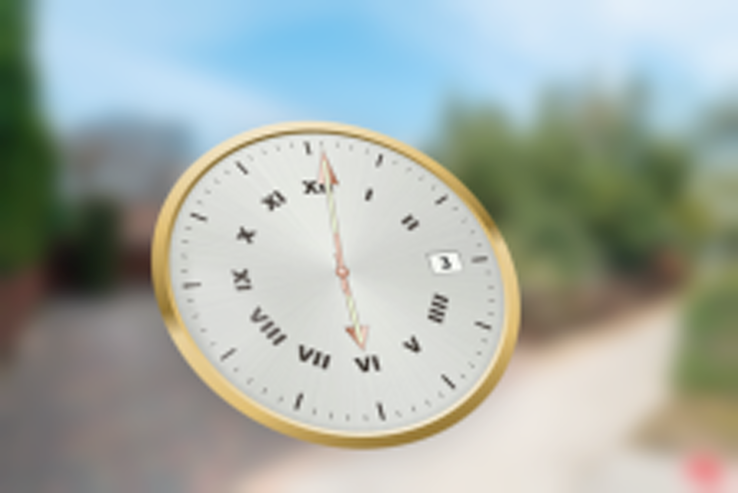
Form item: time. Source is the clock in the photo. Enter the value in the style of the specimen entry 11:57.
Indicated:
6:01
